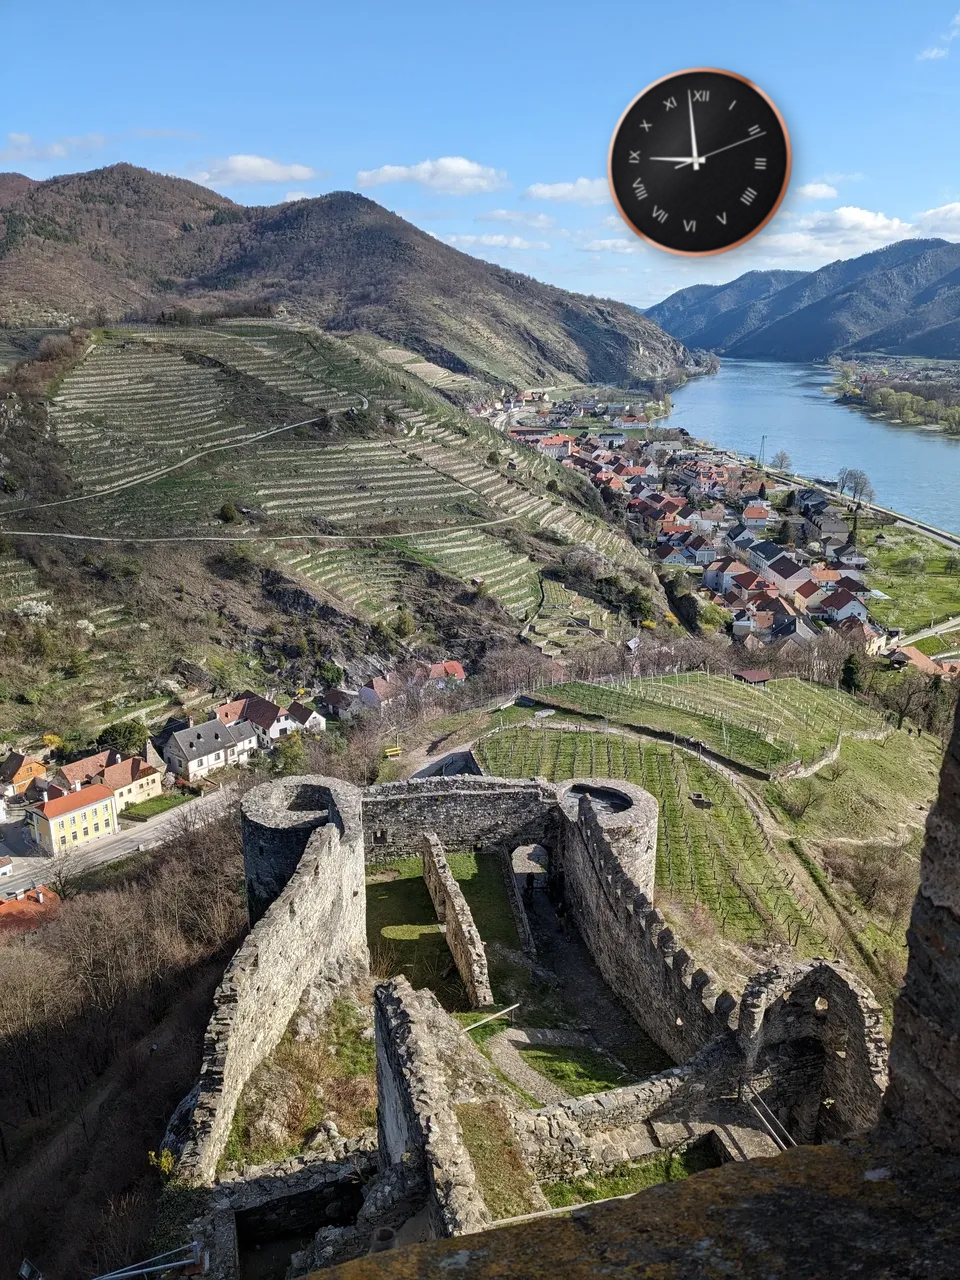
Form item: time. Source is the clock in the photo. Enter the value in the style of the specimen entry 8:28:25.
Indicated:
8:58:11
